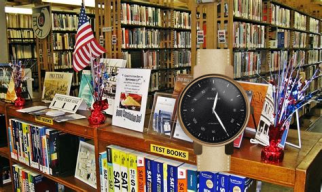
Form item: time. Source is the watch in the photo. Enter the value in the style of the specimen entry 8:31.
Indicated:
12:25
